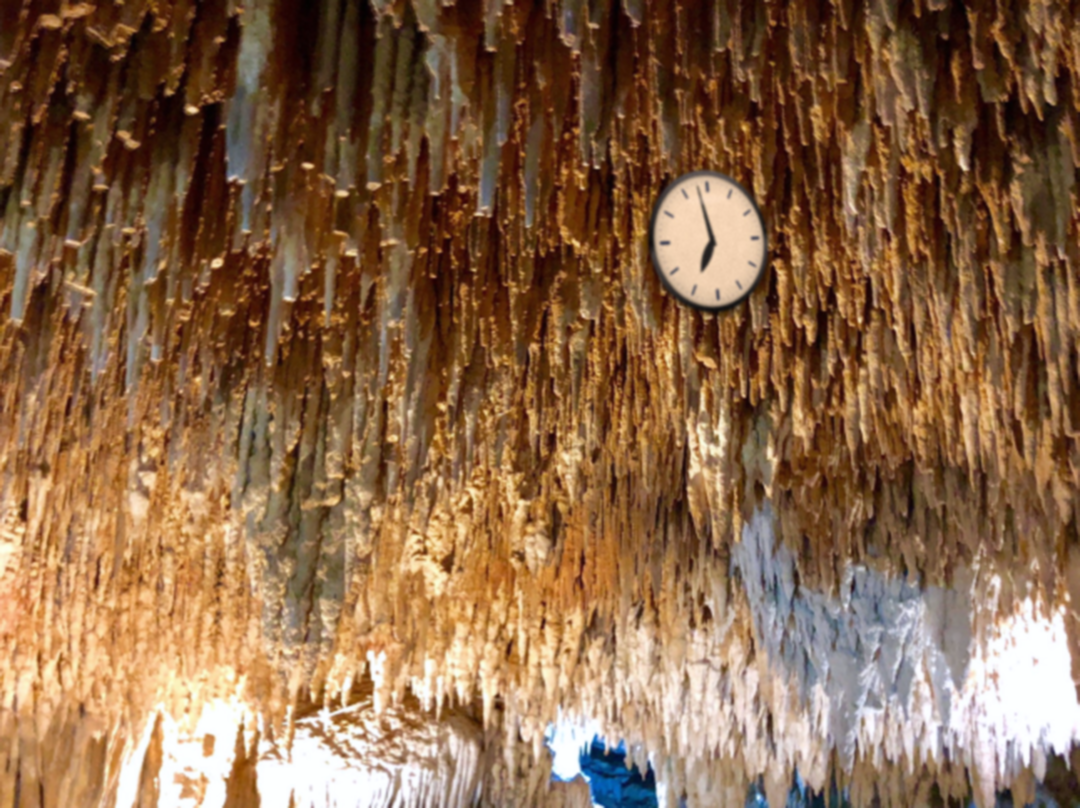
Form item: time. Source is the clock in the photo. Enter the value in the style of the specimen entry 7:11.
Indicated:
6:58
